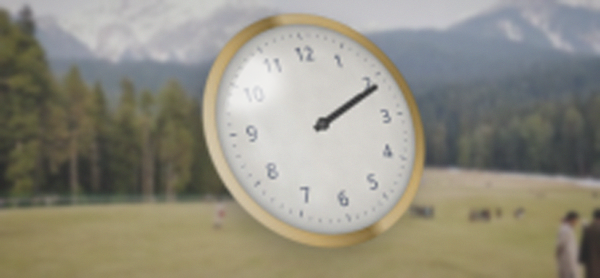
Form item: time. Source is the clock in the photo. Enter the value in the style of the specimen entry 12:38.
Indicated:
2:11
